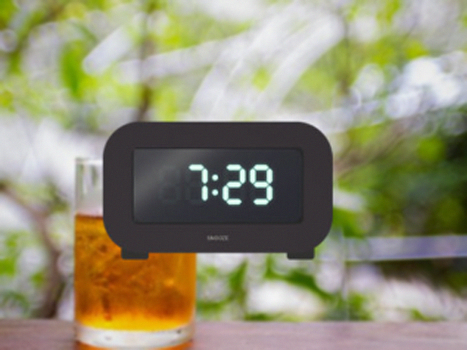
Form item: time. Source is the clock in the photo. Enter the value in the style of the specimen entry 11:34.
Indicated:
7:29
